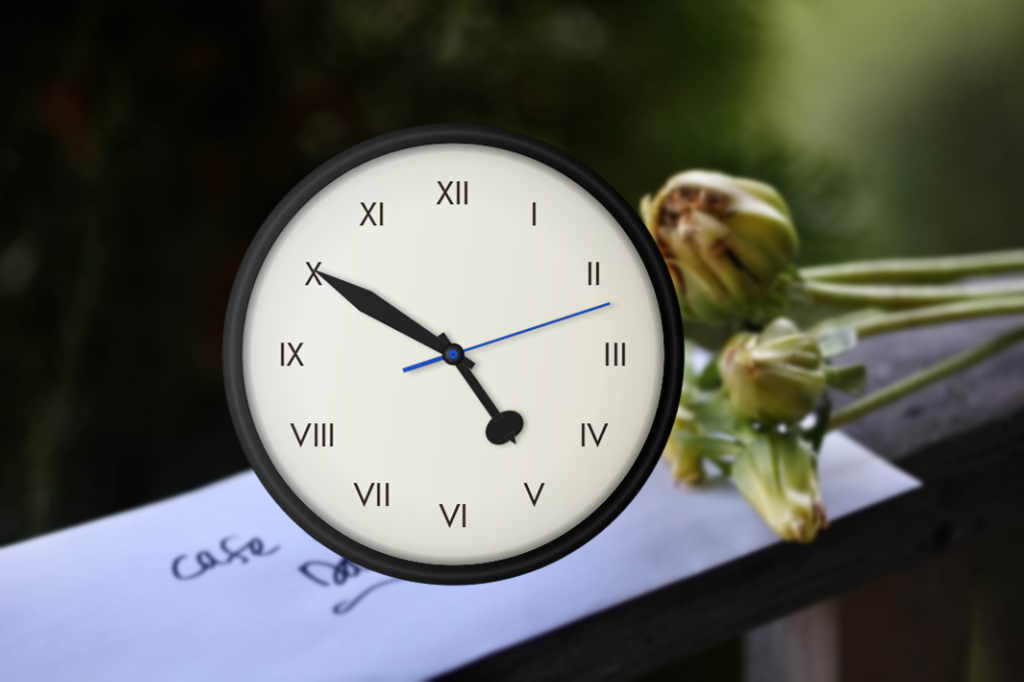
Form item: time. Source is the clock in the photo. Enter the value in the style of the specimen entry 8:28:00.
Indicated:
4:50:12
